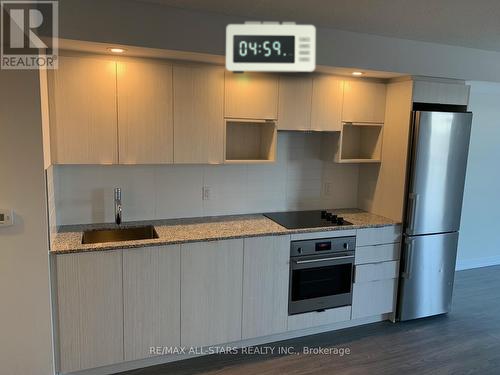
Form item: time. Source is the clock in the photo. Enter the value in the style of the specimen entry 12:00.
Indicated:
4:59
